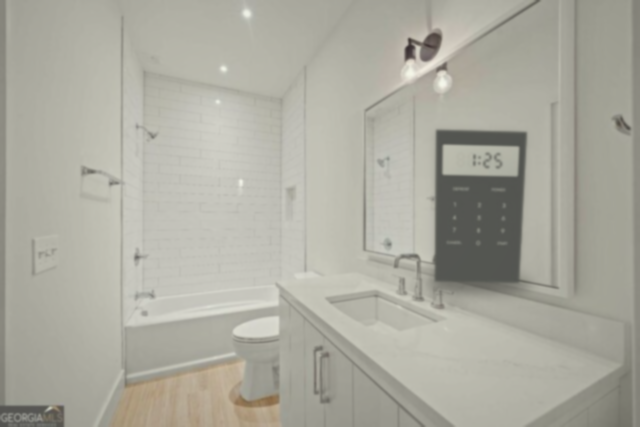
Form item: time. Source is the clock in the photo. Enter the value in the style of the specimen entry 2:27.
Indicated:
1:25
